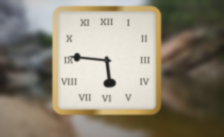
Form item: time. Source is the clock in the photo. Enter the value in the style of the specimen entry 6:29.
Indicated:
5:46
